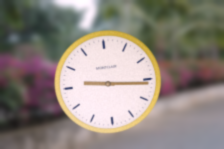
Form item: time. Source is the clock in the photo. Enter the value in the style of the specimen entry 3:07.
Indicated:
9:16
